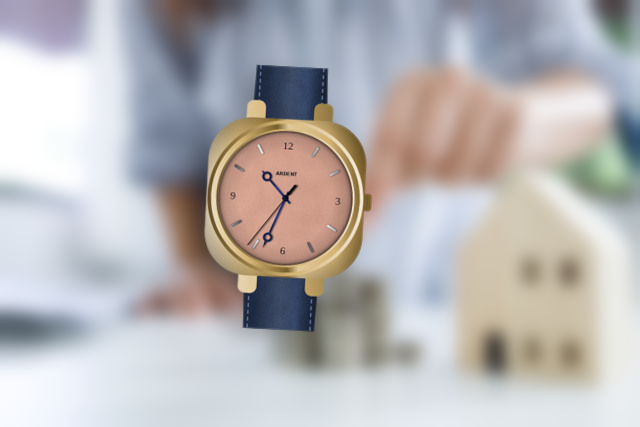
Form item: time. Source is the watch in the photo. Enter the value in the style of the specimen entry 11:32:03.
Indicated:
10:33:36
